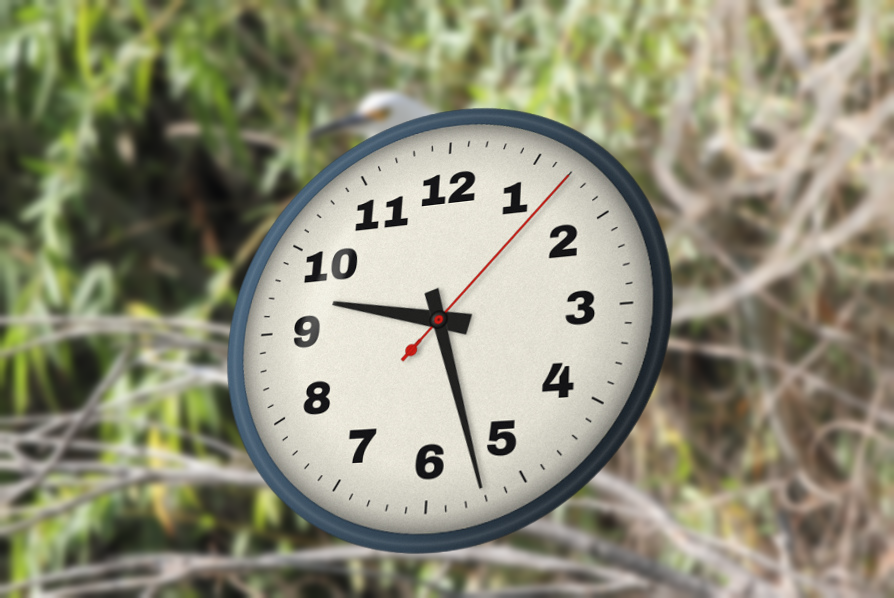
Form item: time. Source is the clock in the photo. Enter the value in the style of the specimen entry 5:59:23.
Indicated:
9:27:07
